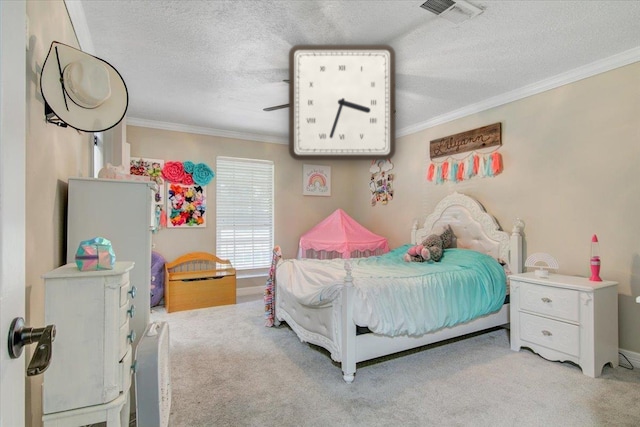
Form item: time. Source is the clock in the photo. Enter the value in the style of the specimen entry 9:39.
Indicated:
3:33
